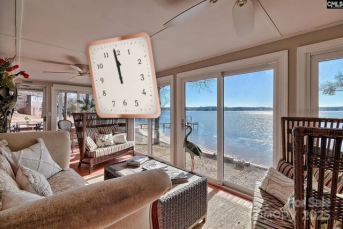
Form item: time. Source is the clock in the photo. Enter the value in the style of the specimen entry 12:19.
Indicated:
11:59
